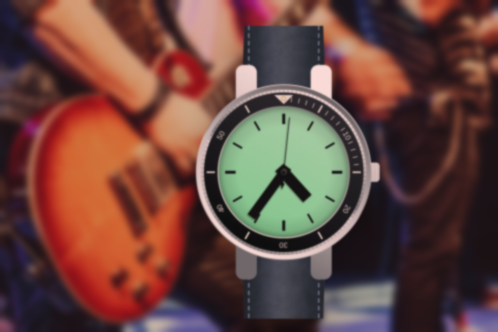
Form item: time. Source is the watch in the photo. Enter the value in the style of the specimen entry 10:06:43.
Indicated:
4:36:01
